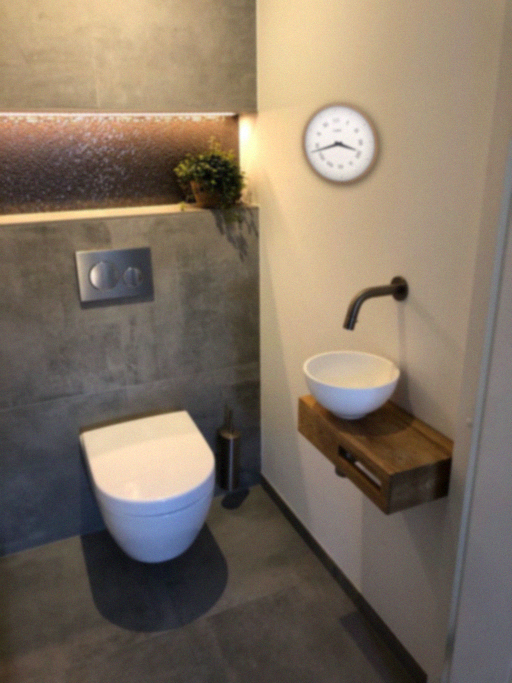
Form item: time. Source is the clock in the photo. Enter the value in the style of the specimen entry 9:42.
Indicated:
3:43
